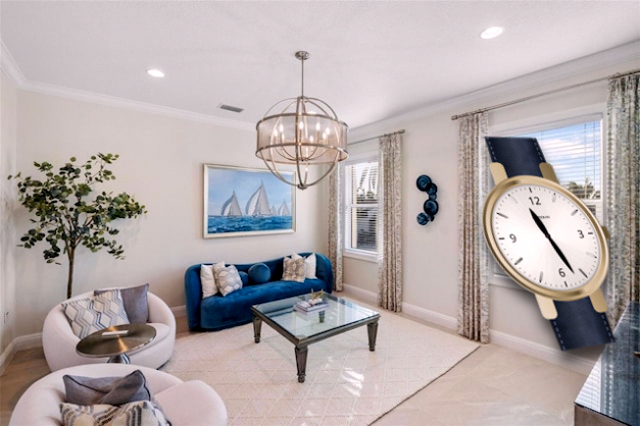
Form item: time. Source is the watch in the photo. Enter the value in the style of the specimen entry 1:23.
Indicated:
11:27
